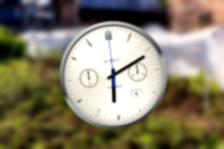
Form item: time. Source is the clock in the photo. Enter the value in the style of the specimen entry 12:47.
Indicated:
6:11
